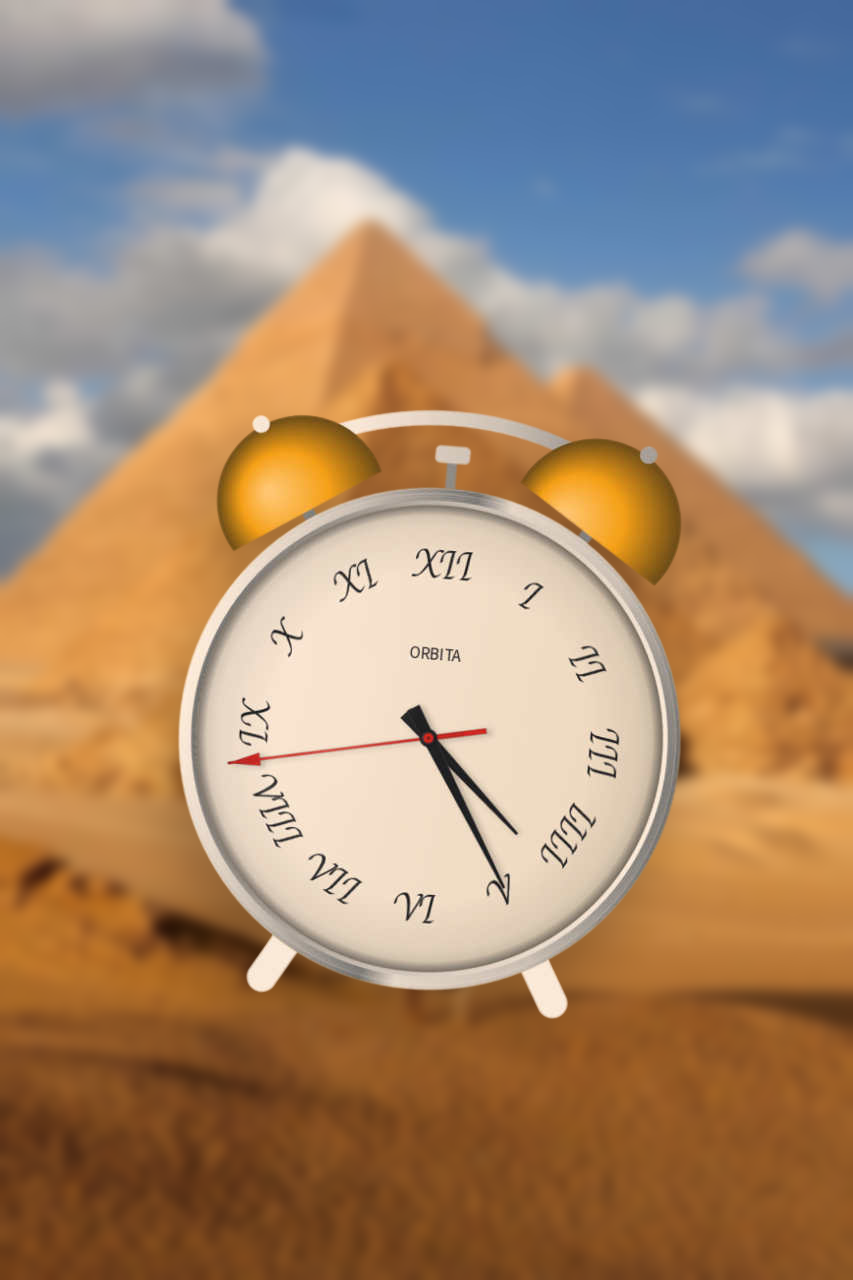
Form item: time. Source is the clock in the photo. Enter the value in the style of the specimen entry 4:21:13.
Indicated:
4:24:43
